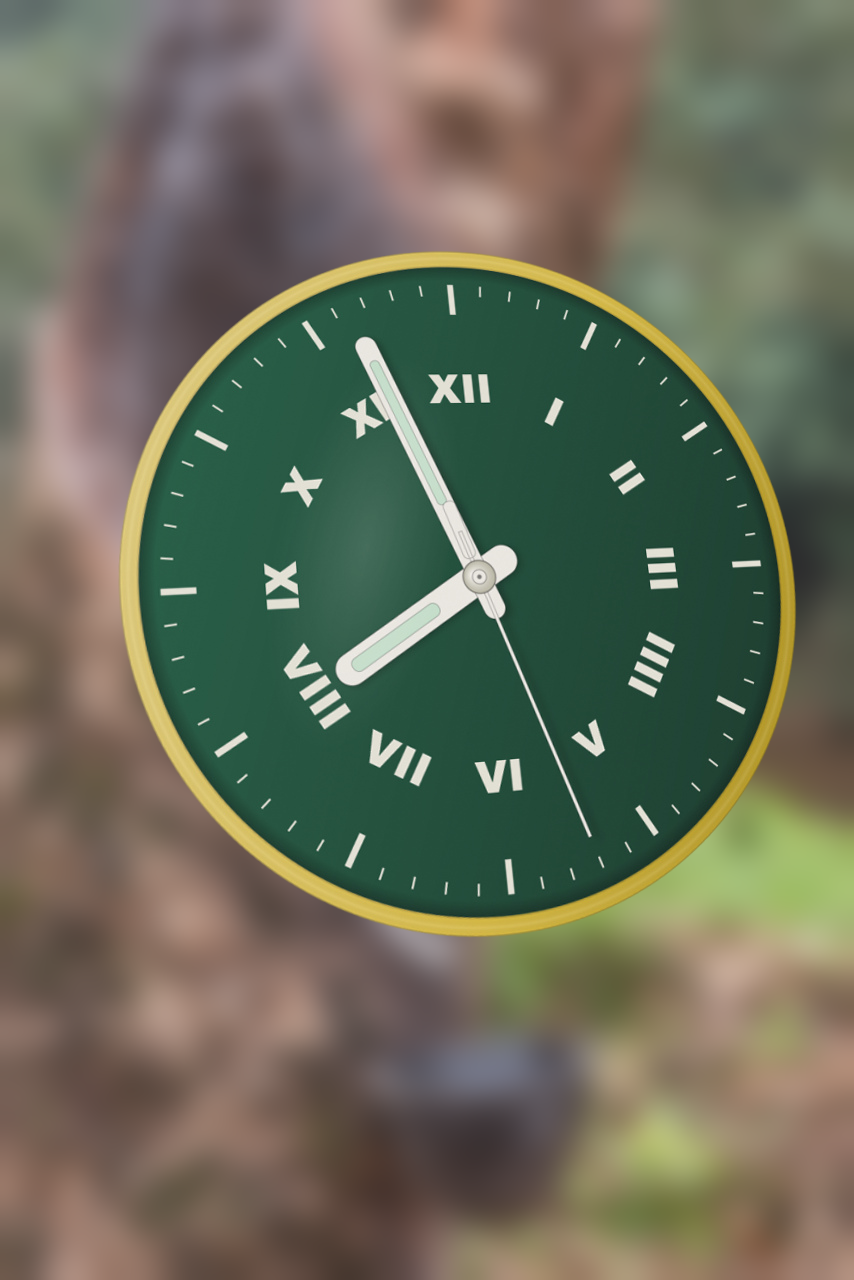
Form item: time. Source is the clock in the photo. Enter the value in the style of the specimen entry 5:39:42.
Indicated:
7:56:27
